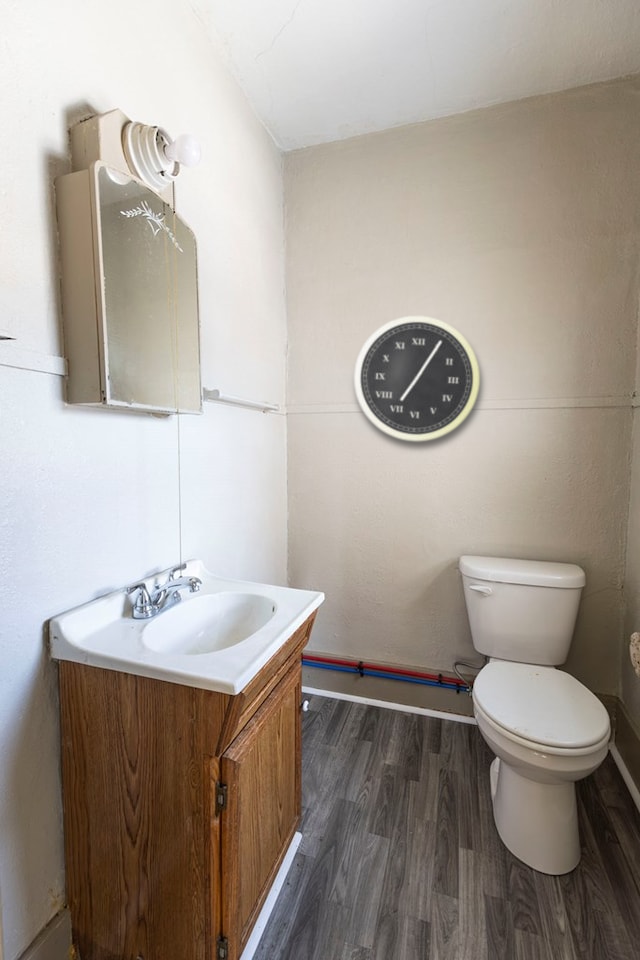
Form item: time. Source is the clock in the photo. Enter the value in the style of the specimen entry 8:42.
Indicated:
7:05
